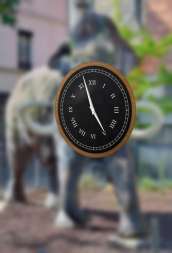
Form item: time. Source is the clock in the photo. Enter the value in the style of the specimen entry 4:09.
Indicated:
4:57
